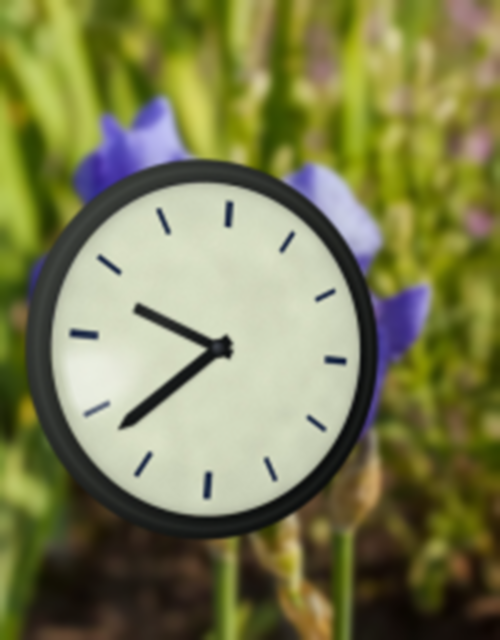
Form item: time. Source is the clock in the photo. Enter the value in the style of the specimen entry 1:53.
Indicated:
9:38
